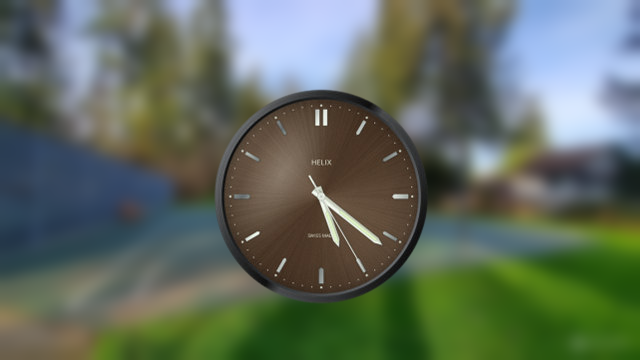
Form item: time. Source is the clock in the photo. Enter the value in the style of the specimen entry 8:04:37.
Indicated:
5:21:25
